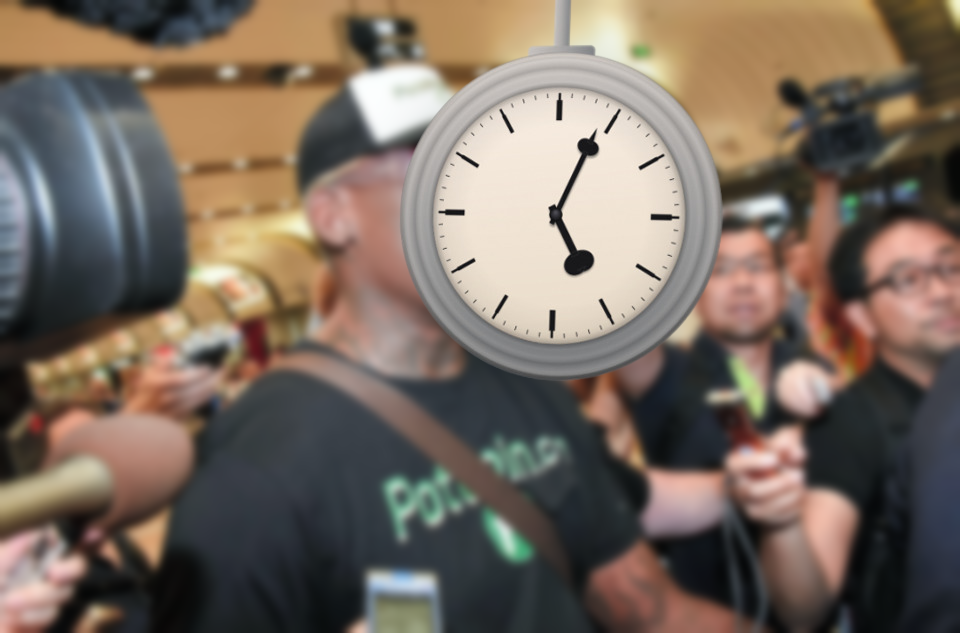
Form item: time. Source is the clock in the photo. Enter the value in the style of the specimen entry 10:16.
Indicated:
5:04
